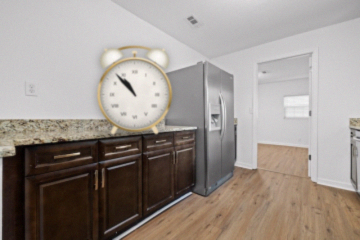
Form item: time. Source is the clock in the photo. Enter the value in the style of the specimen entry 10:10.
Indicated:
10:53
